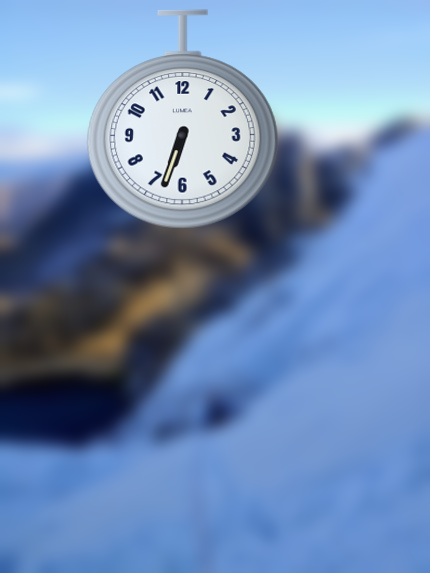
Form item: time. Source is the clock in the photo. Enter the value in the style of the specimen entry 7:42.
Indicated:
6:33
